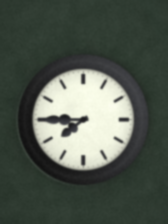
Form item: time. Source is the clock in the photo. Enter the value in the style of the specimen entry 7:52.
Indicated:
7:45
